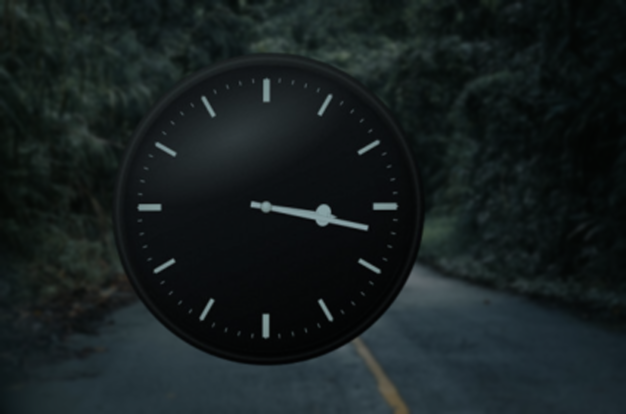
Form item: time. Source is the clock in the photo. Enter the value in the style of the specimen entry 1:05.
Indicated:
3:17
